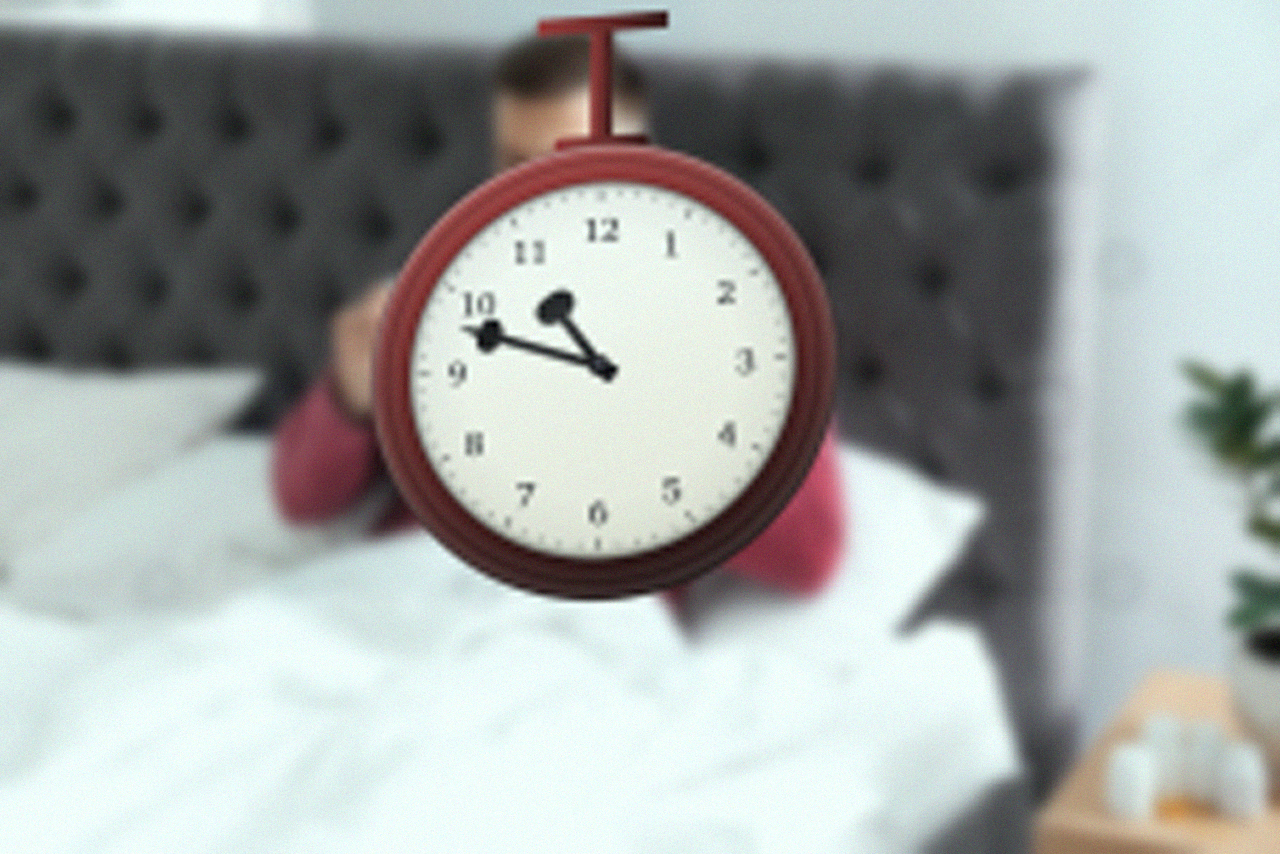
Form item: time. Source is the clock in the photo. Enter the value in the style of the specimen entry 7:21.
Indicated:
10:48
